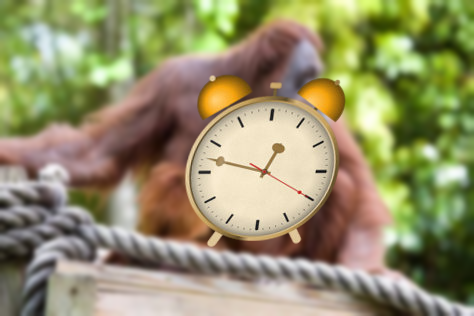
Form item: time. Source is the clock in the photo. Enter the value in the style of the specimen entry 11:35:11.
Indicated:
12:47:20
